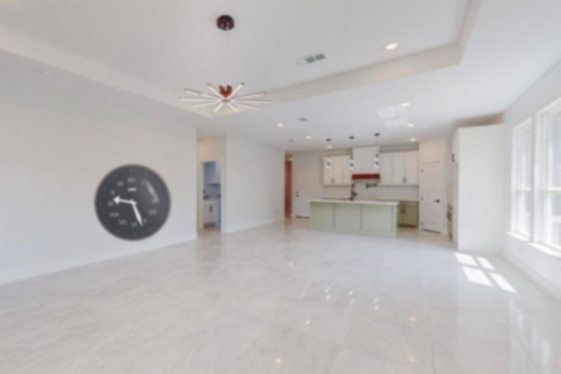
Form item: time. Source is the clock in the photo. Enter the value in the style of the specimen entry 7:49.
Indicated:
9:27
